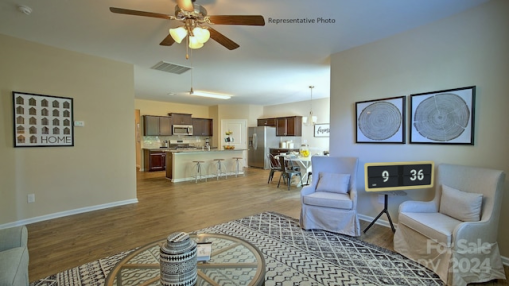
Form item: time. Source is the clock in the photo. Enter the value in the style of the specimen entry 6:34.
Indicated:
9:36
